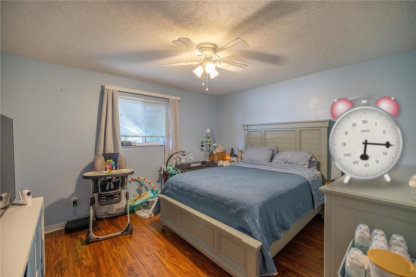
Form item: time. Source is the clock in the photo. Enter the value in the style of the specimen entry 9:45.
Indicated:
6:16
